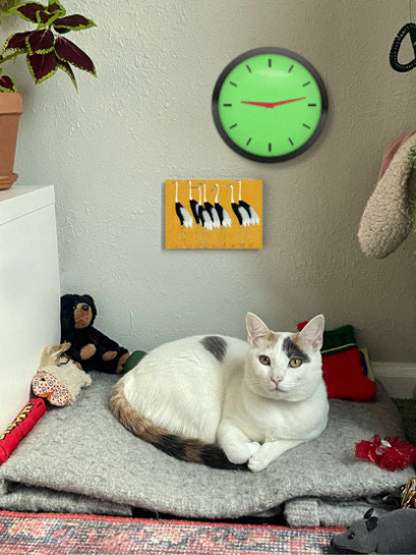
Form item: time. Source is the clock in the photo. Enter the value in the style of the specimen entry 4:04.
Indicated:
9:13
